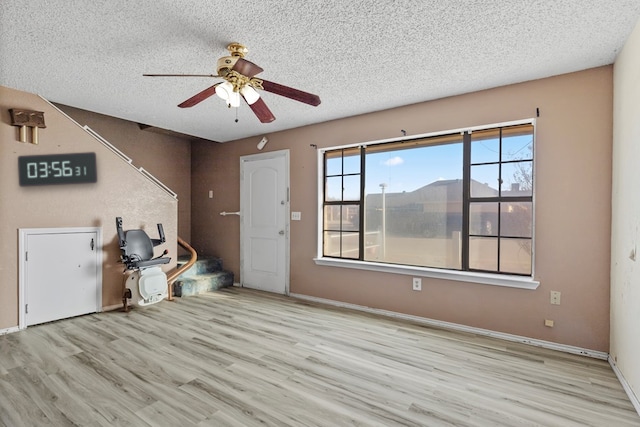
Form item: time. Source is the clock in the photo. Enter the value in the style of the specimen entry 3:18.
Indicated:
3:56
